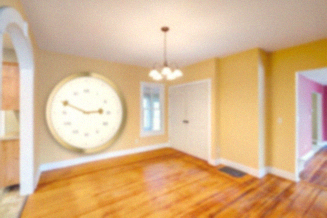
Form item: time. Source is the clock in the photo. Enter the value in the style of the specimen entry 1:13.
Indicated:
2:49
